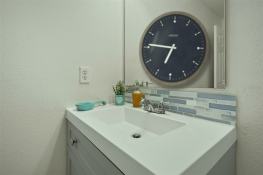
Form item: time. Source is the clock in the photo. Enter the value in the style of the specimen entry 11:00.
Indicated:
6:46
